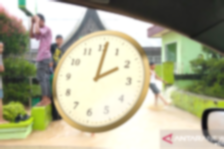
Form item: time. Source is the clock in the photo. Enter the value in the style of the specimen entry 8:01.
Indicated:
2:01
